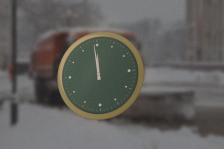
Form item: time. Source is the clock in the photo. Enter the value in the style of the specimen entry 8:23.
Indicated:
11:59
